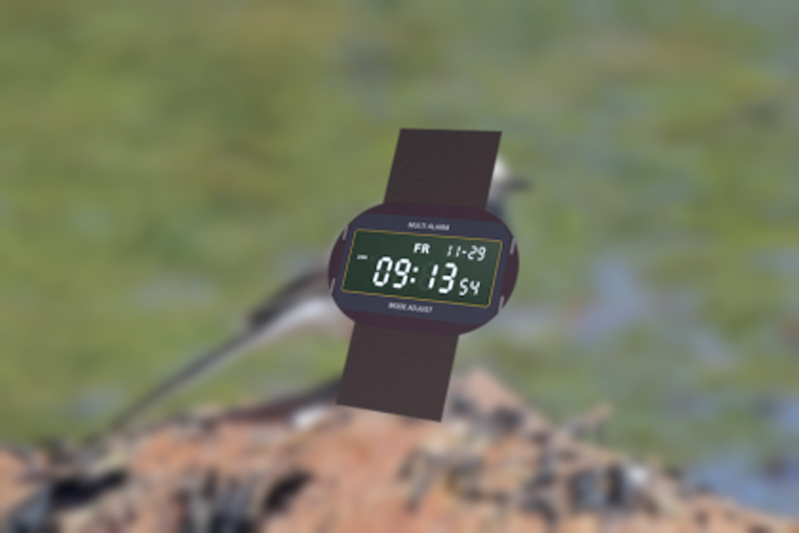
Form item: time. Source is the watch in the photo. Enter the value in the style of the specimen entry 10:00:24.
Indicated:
9:13:54
